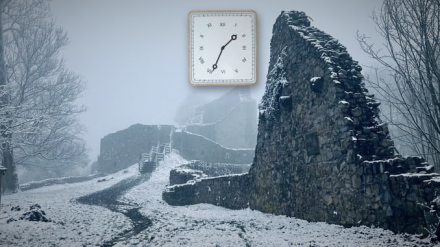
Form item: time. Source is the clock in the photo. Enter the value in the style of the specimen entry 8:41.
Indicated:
1:34
